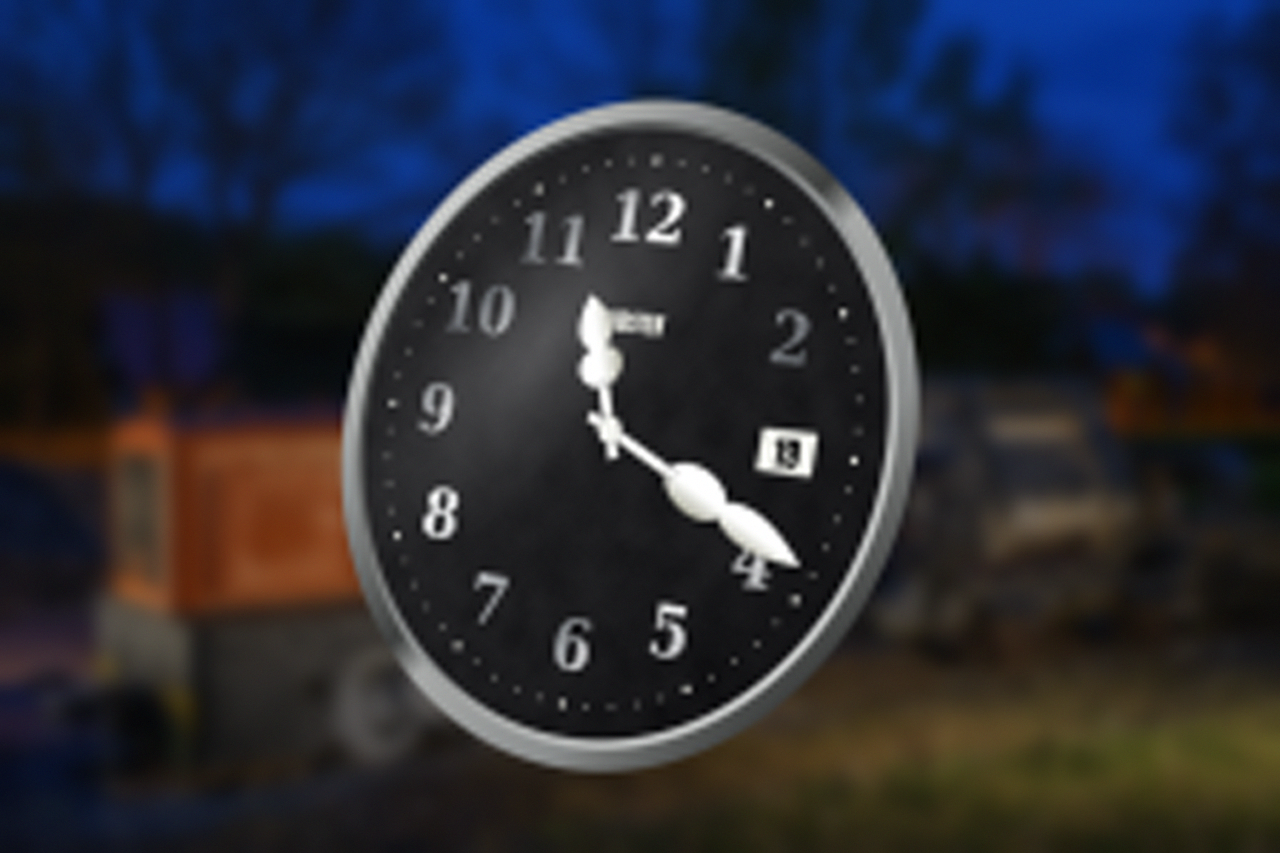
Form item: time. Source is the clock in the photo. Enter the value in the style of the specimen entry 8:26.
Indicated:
11:19
